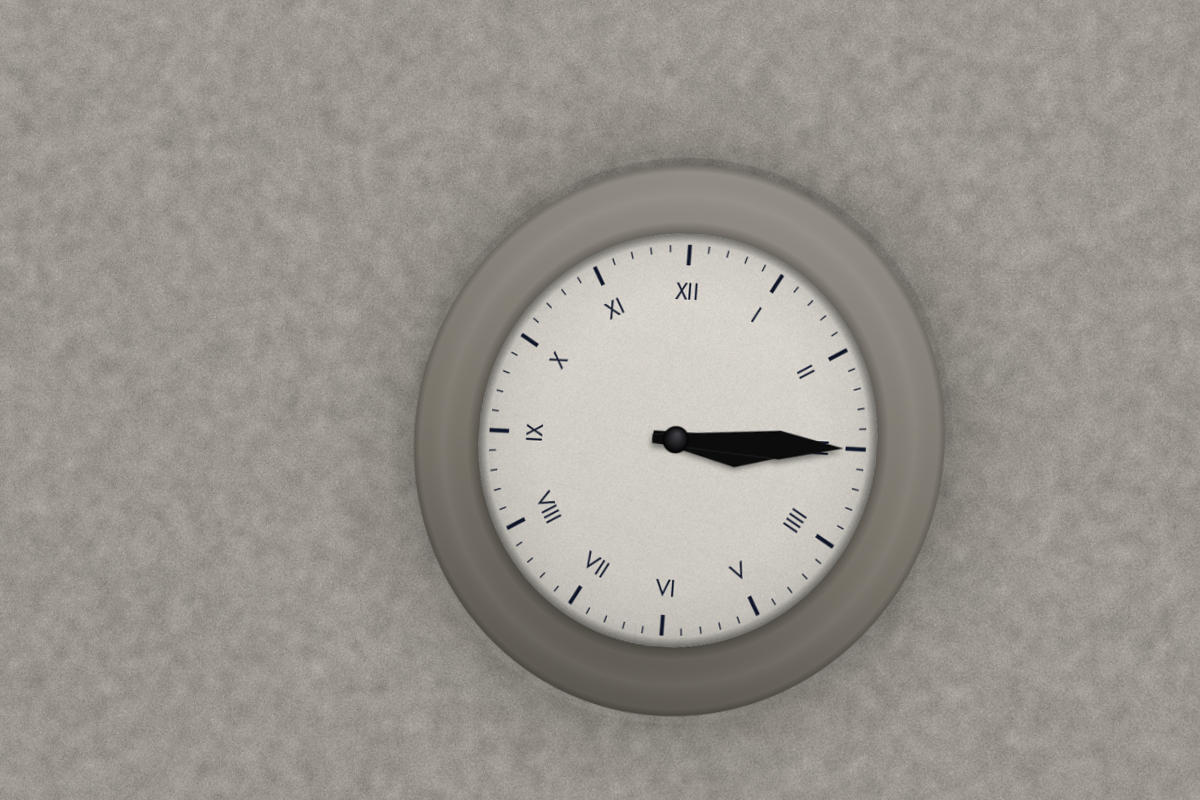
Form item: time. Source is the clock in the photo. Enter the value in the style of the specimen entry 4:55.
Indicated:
3:15
